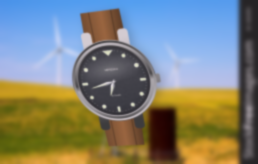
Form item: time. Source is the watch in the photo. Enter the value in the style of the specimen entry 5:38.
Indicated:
6:43
